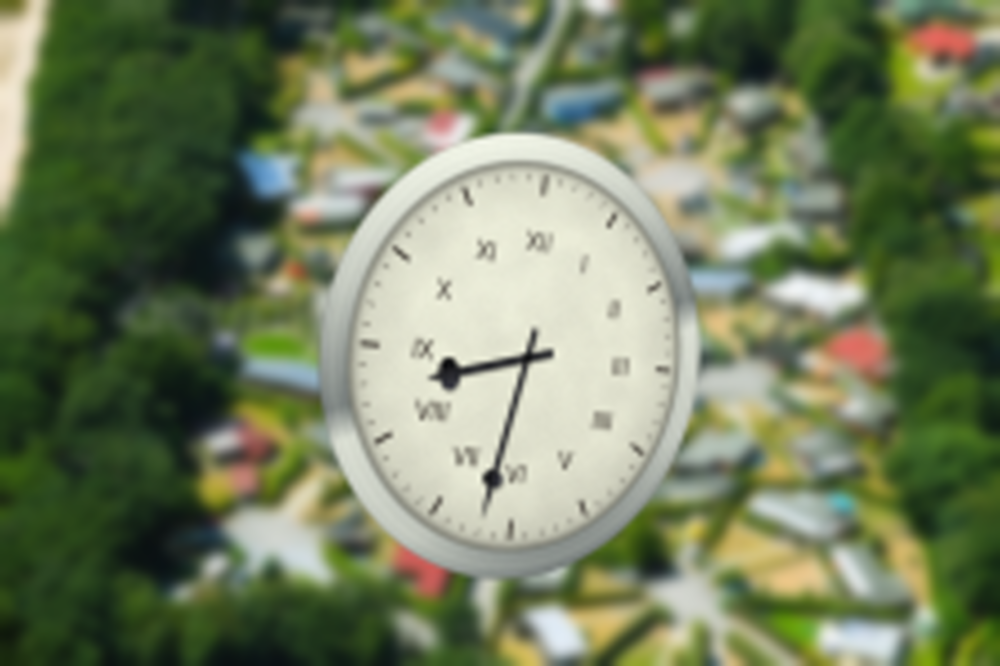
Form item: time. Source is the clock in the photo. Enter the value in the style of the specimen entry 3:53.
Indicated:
8:32
